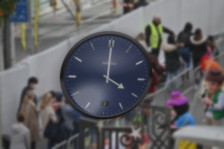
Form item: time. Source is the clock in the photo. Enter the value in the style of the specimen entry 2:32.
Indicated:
4:00
